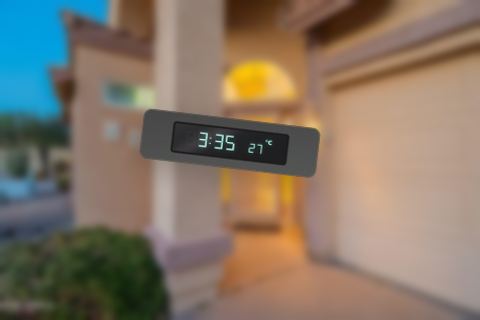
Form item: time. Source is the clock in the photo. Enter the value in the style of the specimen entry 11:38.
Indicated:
3:35
